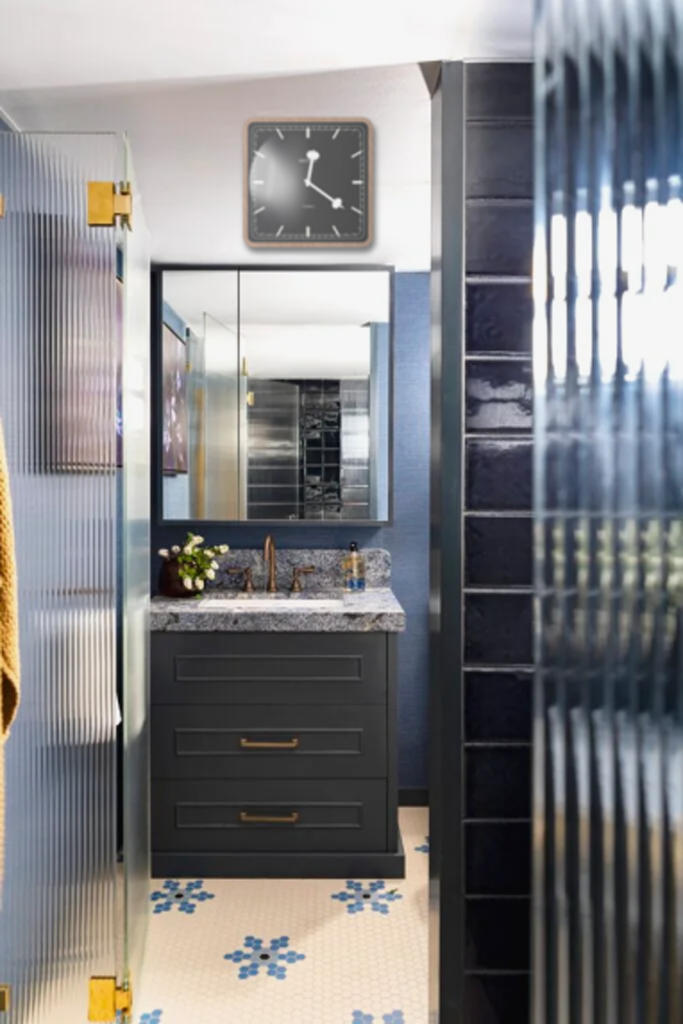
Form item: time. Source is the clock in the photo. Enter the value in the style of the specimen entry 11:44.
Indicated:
12:21
